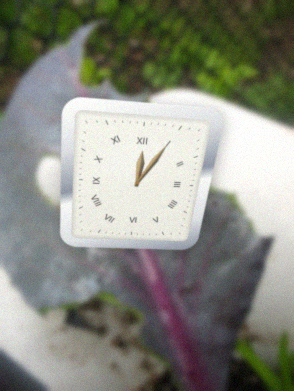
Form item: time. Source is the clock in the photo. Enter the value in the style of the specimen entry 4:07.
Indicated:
12:05
